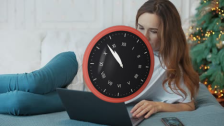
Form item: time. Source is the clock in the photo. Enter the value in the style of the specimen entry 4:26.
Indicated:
10:53
